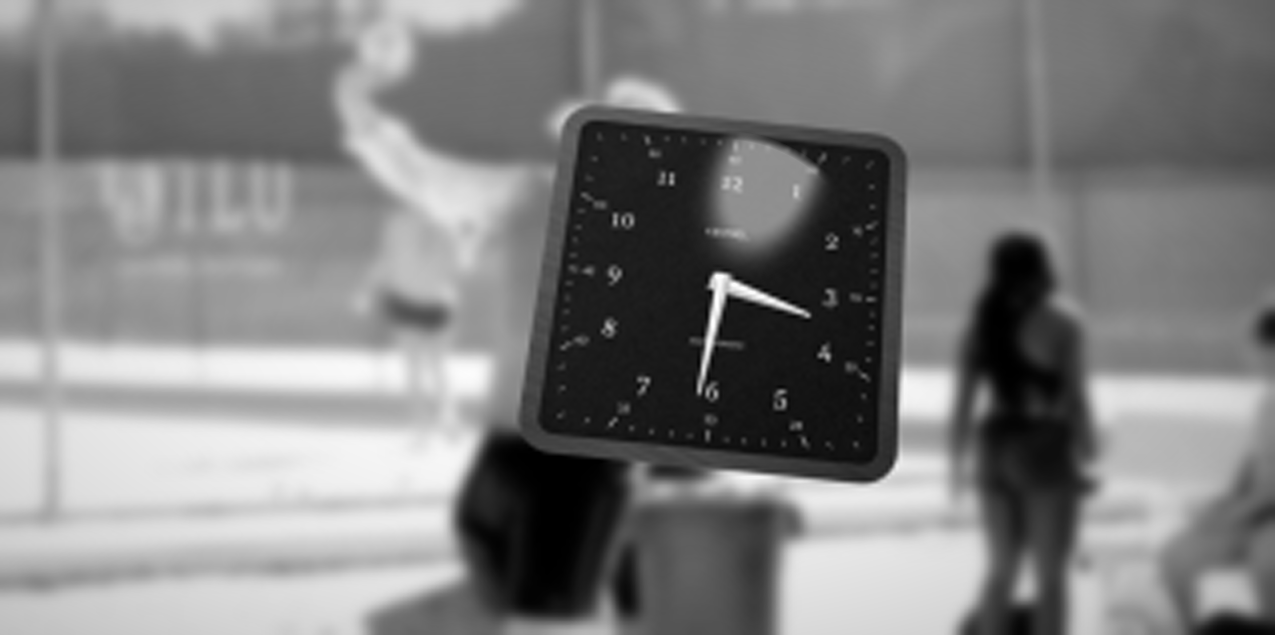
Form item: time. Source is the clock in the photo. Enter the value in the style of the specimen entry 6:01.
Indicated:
3:31
